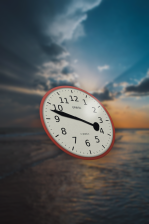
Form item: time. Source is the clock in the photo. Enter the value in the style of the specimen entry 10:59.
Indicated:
3:48
